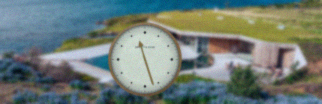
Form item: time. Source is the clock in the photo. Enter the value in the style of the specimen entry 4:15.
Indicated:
11:27
